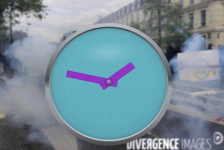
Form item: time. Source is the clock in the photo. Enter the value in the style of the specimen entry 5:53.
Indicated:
1:47
